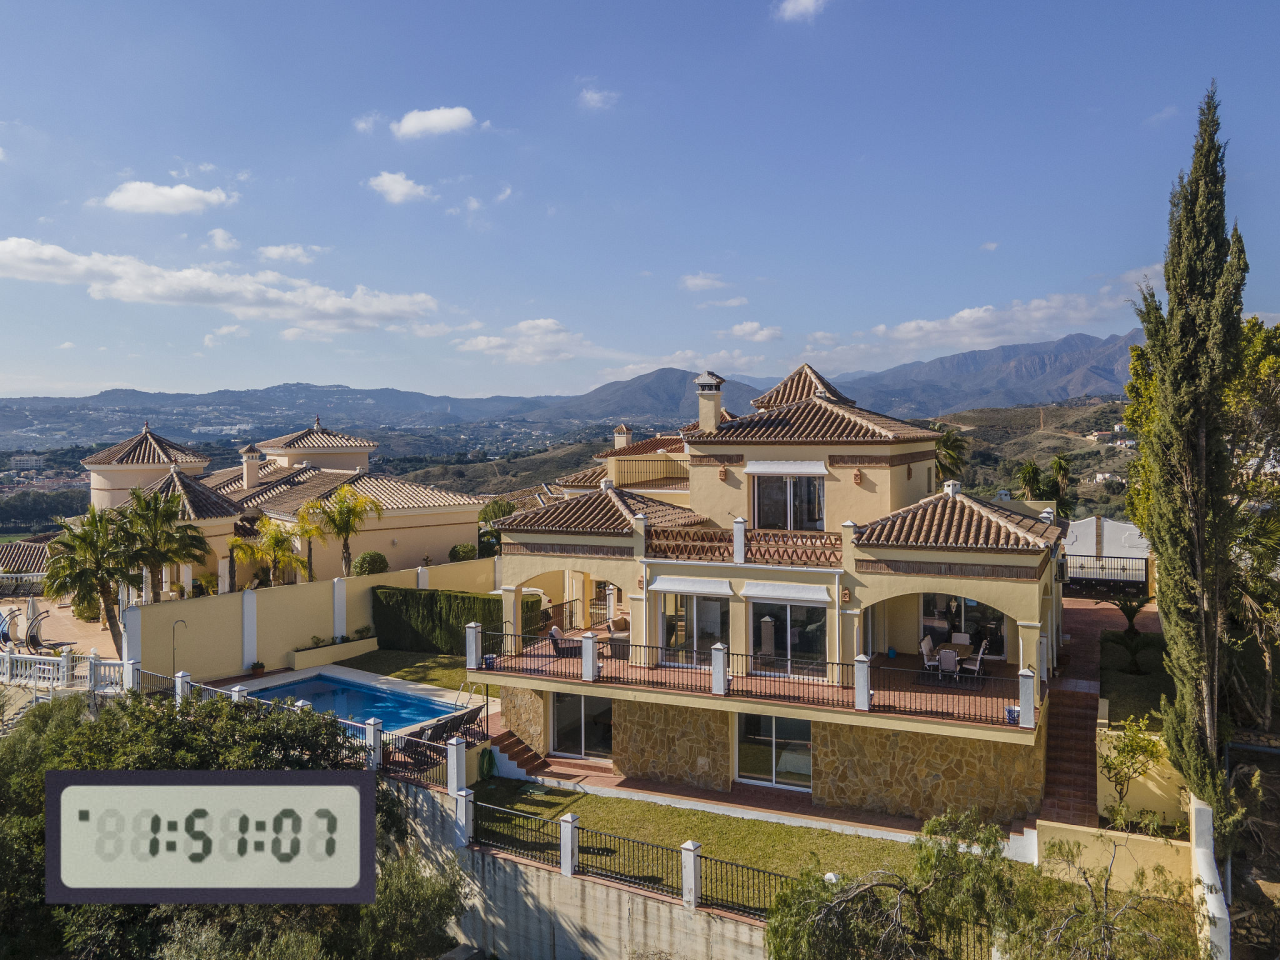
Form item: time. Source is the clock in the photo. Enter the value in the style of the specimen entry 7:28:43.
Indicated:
1:51:07
